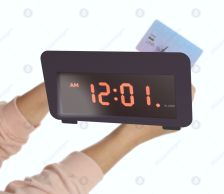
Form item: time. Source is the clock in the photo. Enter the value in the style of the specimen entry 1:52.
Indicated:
12:01
